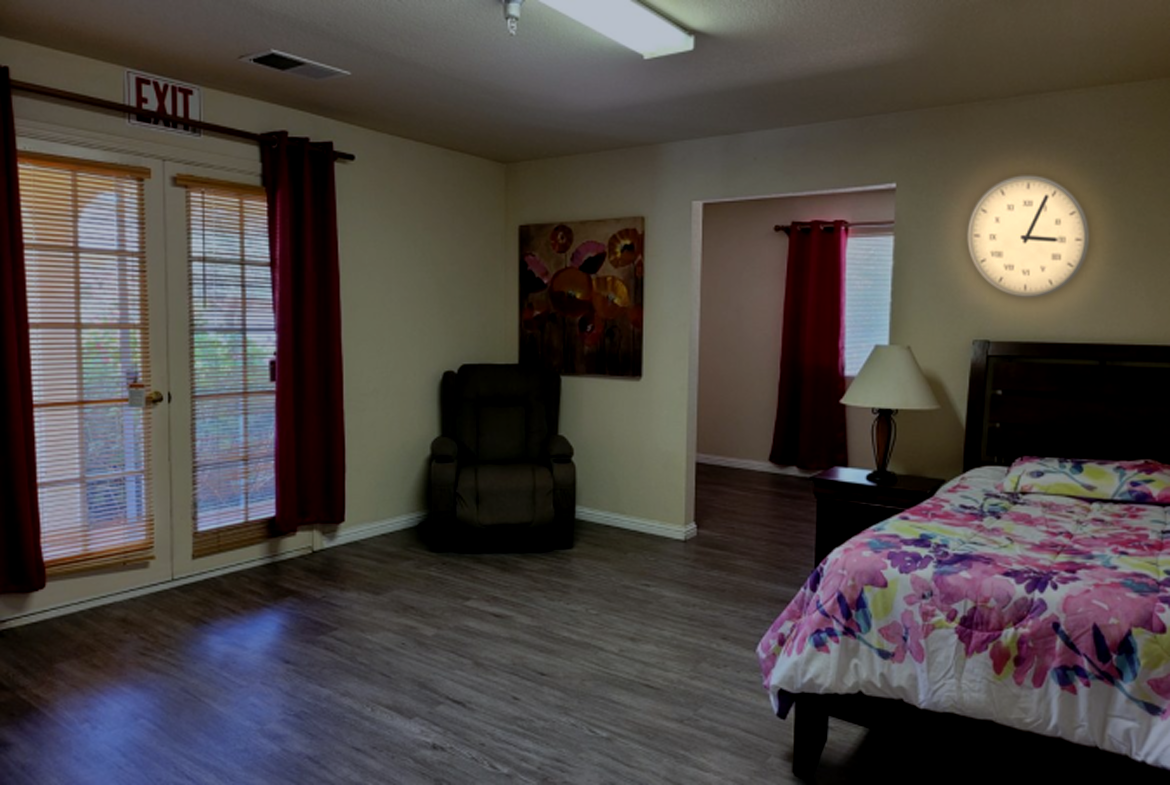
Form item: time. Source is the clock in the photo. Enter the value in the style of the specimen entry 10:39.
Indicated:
3:04
